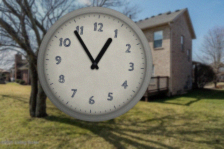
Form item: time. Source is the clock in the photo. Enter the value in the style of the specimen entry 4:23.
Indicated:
12:54
